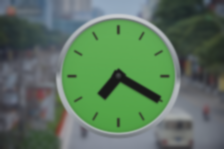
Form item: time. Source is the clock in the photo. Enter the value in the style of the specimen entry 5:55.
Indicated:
7:20
